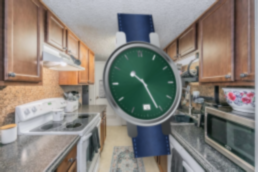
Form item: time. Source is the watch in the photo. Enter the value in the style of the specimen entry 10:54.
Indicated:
10:26
